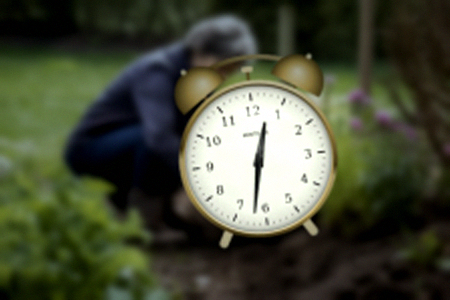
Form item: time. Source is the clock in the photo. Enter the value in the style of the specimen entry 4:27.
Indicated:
12:32
